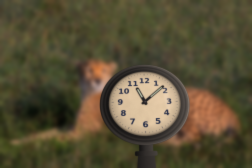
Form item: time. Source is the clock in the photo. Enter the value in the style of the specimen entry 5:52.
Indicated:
11:08
